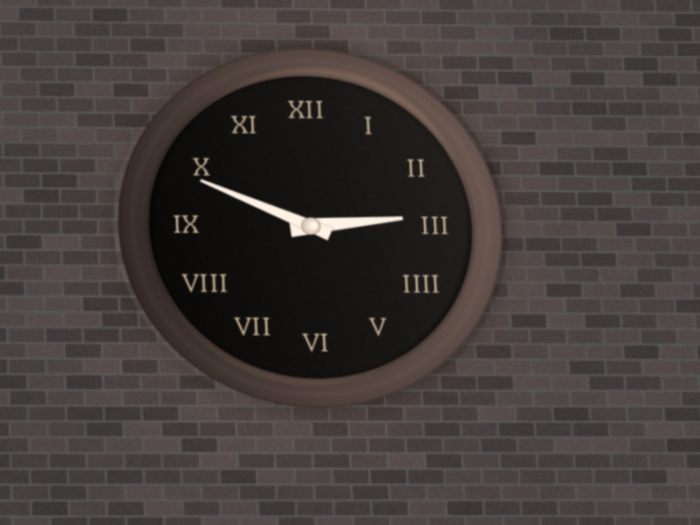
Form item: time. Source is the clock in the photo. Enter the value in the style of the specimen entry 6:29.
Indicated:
2:49
